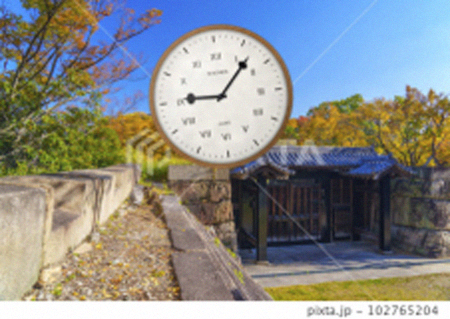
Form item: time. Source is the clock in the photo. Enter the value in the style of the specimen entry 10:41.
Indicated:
9:07
